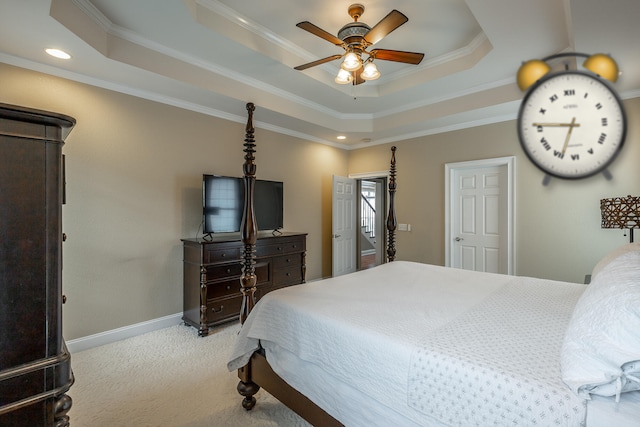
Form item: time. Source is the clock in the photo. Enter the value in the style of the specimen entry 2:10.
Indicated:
6:46
